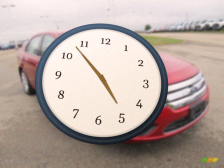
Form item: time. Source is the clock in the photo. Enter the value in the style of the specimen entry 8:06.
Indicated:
4:53
